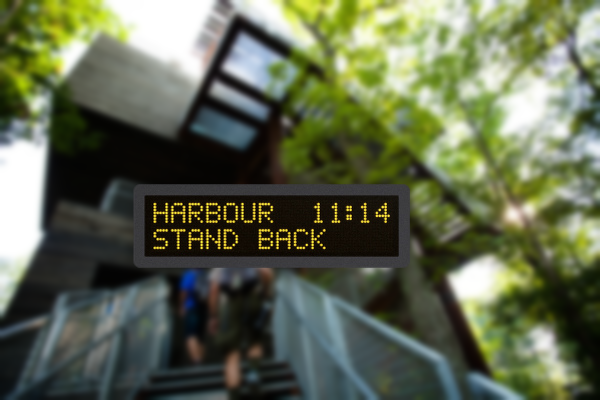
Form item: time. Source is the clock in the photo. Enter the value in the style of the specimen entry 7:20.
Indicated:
11:14
